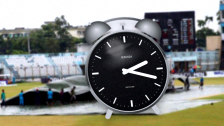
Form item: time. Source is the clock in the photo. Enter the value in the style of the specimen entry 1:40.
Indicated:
2:18
